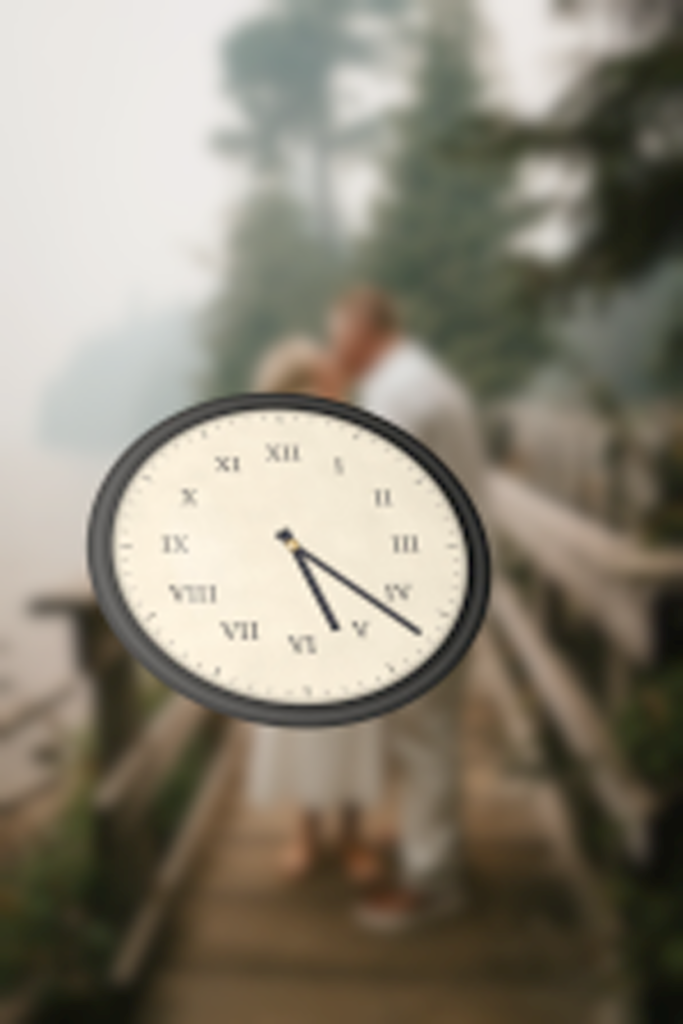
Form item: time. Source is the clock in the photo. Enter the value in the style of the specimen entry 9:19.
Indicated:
5:22
